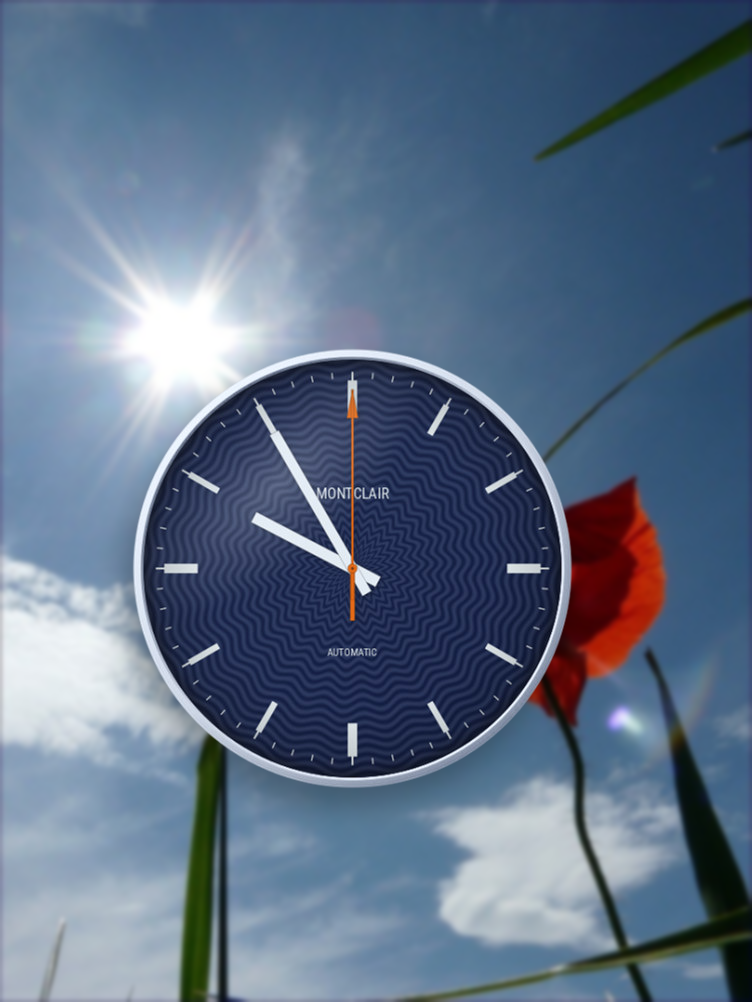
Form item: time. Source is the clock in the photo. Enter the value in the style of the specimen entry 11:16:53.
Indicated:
9:55:00
